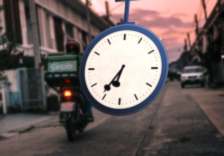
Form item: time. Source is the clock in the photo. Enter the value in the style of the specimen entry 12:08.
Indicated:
6:36
